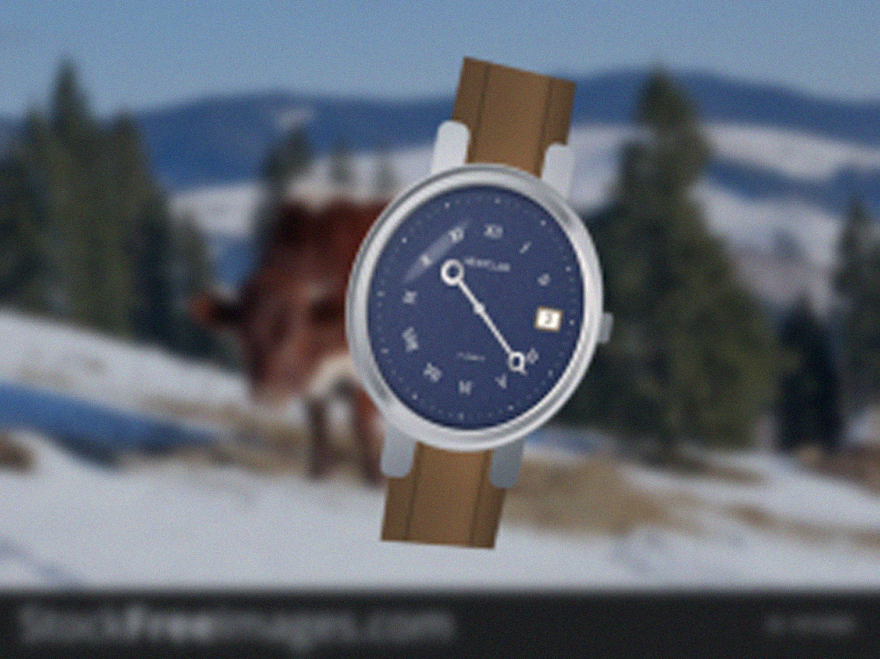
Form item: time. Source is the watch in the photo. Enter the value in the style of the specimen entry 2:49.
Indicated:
10:22
